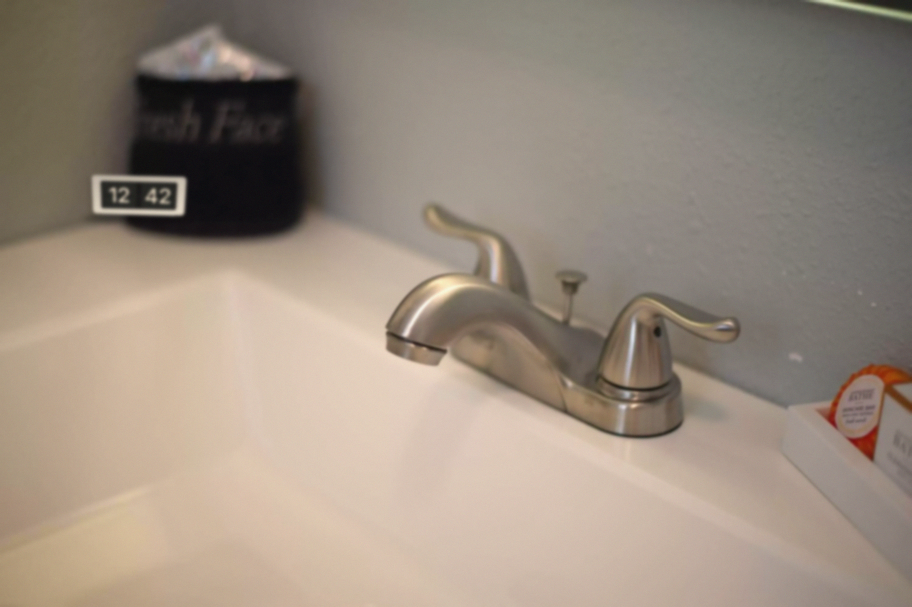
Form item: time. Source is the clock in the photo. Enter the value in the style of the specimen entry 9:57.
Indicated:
12:42
